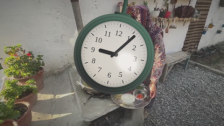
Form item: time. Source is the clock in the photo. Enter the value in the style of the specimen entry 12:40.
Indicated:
9:06
